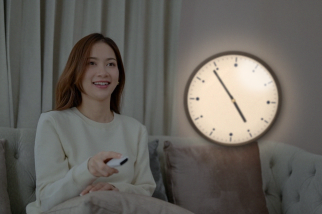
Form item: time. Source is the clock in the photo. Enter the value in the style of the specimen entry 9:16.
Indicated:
4:54
